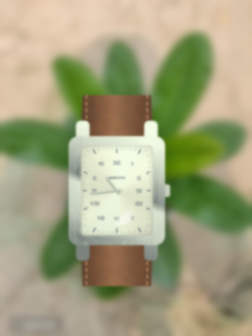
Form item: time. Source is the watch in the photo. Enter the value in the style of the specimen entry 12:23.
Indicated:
10:44
